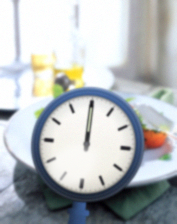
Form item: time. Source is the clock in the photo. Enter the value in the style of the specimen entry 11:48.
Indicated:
12:00
